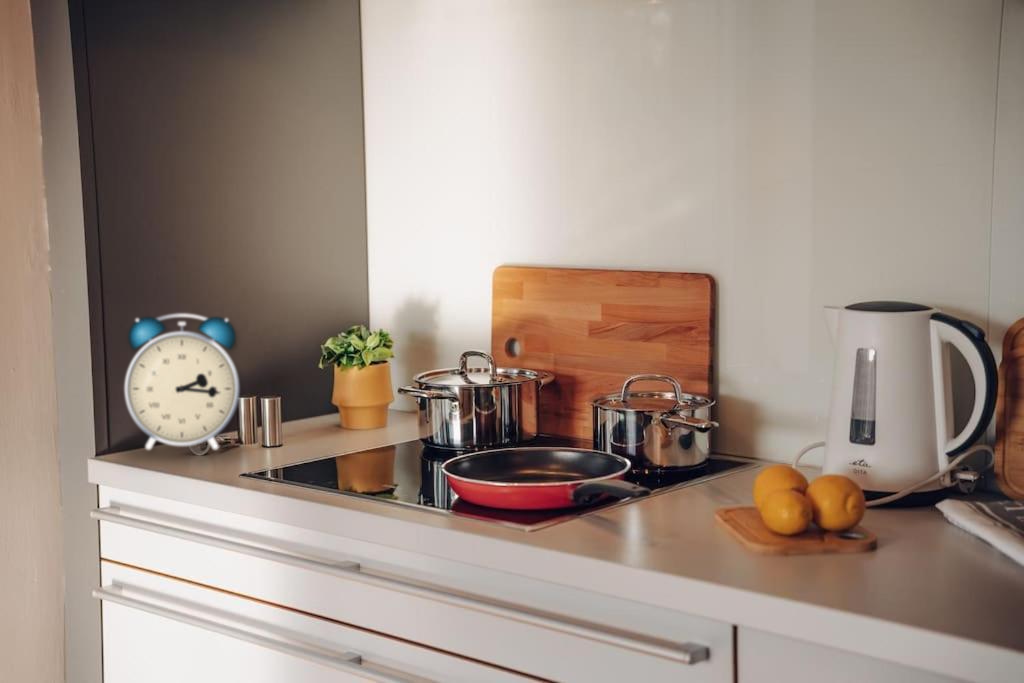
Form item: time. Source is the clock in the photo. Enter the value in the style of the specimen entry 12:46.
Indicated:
2:16
